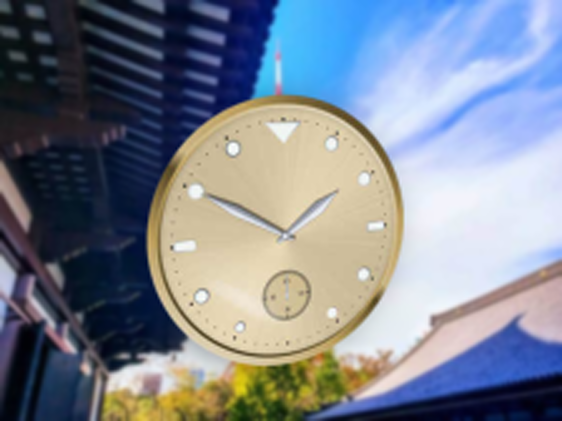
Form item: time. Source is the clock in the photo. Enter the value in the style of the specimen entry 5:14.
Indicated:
1:50
